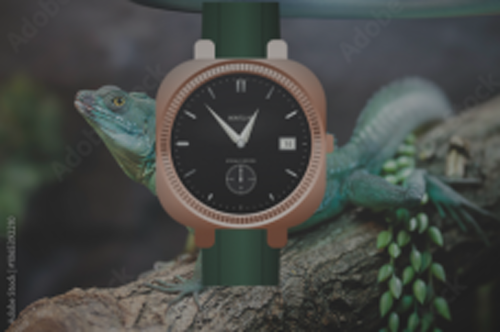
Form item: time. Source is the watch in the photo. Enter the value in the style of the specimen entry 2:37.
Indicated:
12:53
